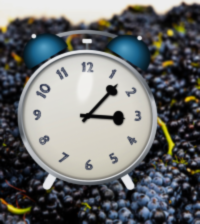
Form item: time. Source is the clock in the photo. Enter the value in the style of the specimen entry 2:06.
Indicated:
3:07
